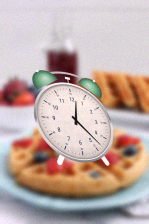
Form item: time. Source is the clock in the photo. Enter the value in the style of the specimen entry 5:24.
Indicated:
12:23
